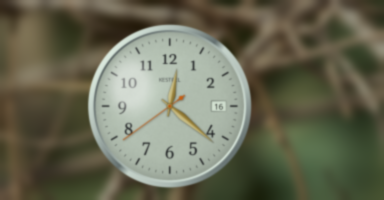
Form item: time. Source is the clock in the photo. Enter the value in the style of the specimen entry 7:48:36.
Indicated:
12:21:39
